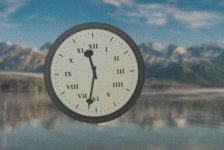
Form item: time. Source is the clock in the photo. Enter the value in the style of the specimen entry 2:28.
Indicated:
11:32
